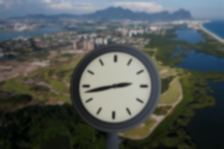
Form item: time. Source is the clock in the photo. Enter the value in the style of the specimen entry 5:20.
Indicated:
2:43
